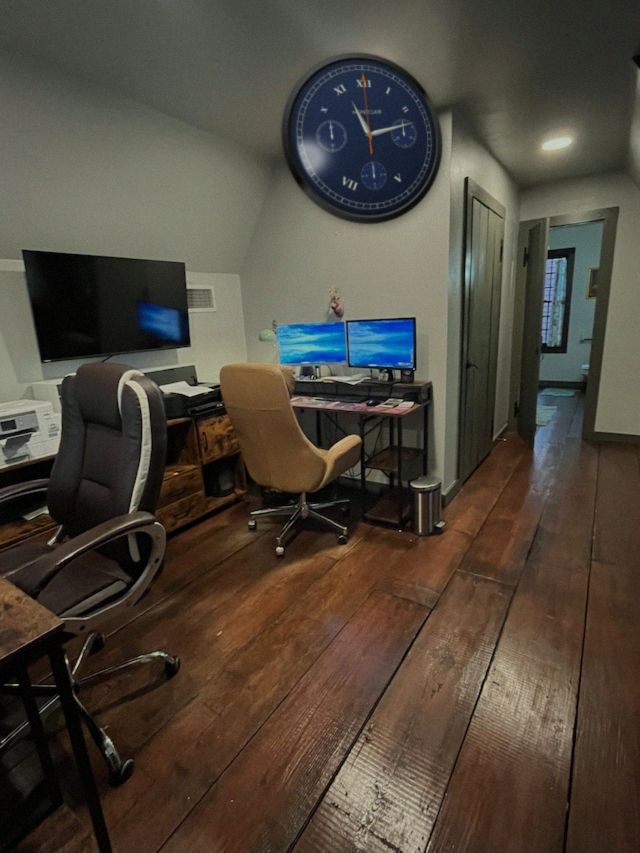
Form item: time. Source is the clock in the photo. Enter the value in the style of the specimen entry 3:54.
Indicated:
11:13
